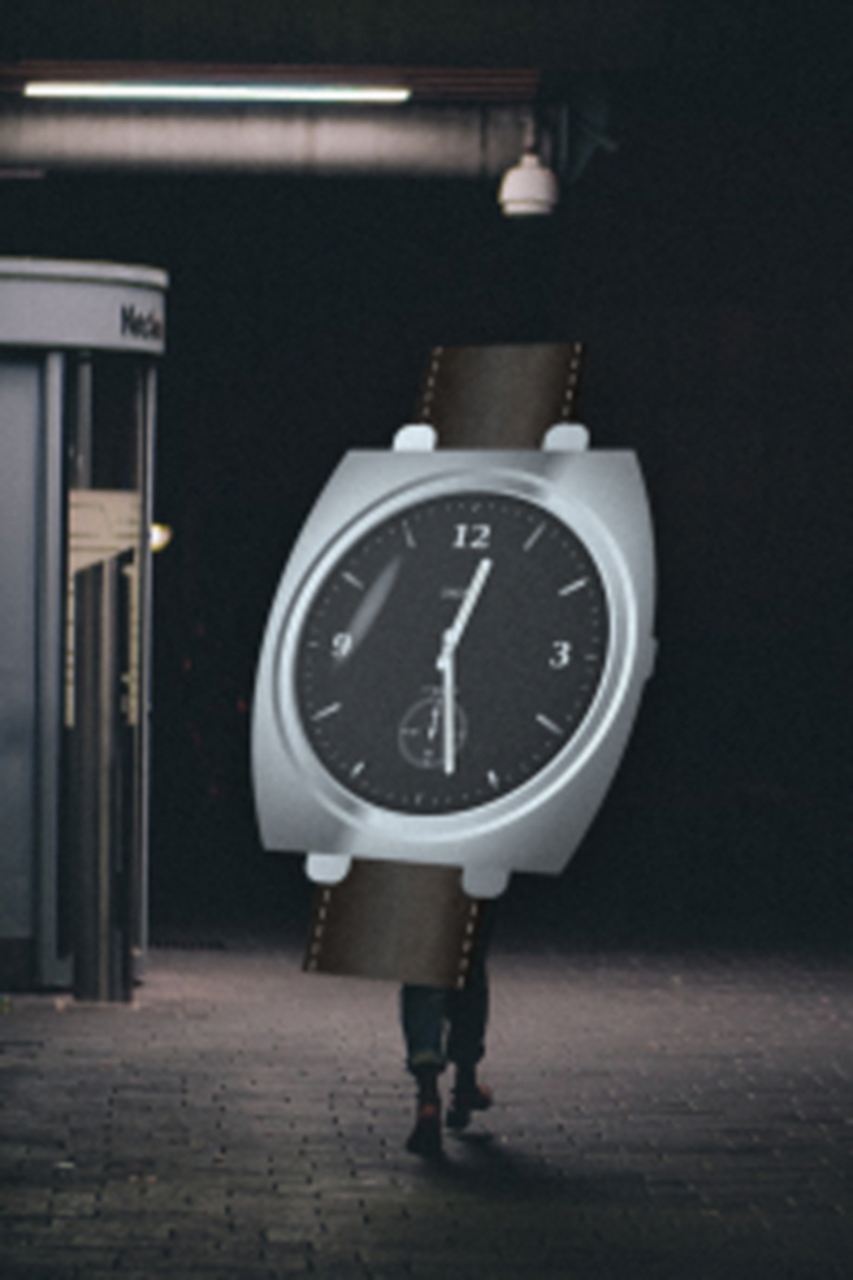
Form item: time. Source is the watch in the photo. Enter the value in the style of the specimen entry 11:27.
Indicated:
12:28
